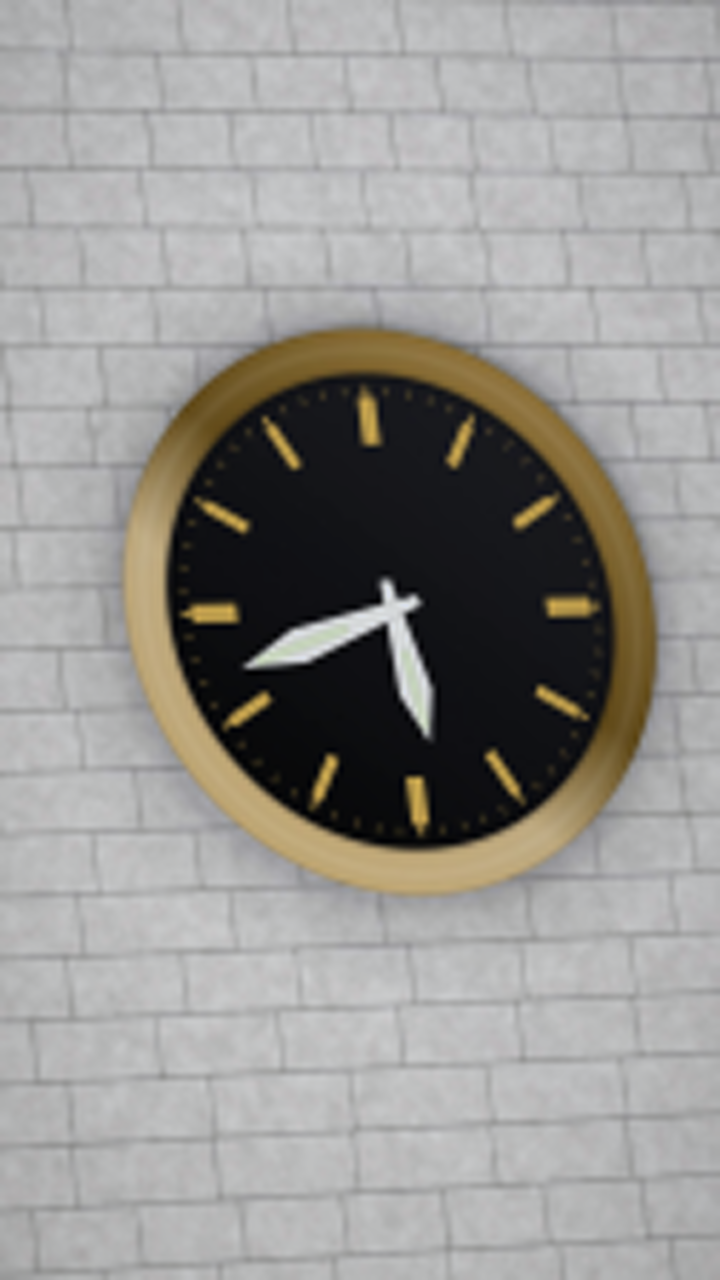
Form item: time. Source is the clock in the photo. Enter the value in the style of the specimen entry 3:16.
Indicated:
5:42
